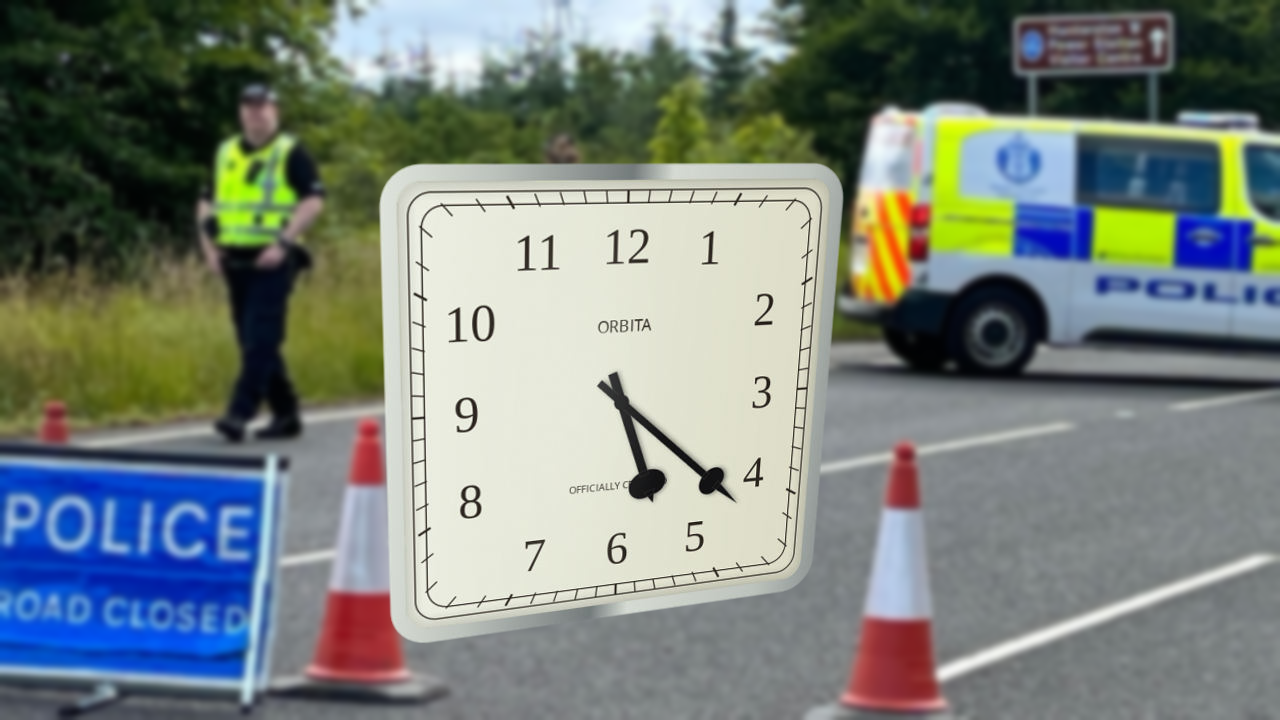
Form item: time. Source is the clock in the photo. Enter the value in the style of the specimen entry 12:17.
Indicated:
5:22
